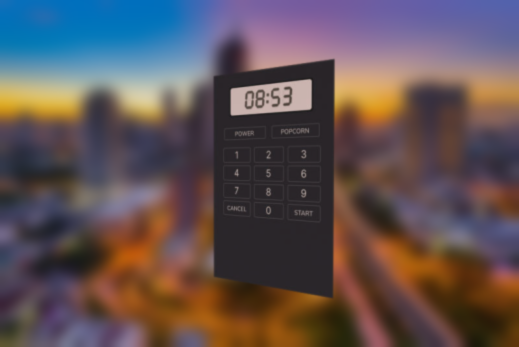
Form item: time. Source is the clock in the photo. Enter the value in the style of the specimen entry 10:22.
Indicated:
8:53
